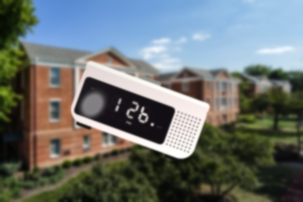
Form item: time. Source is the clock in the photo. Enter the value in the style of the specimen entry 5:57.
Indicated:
1:26
